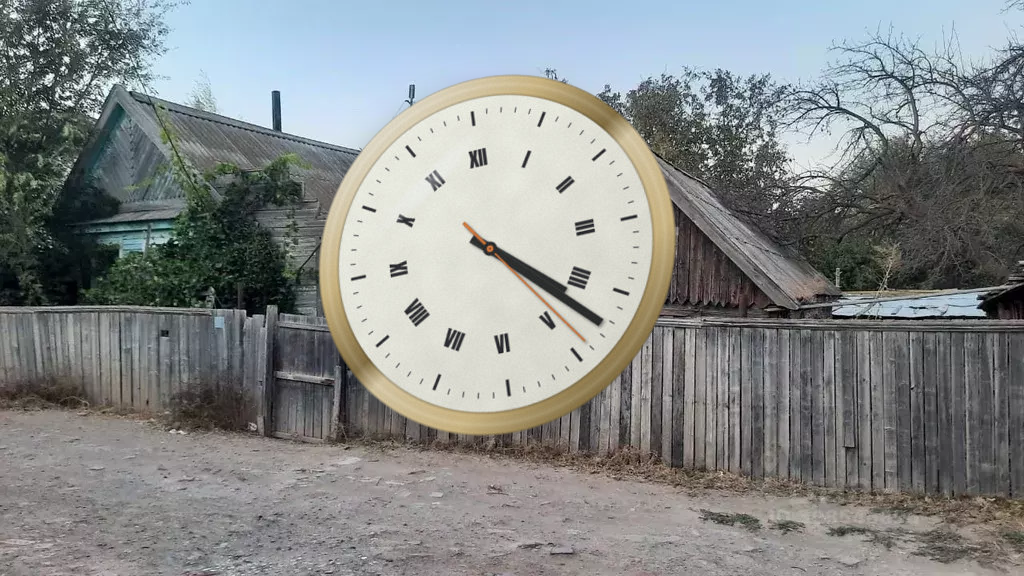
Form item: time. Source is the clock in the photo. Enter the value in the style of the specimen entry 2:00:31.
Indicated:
4:22:24
